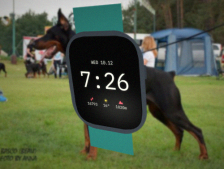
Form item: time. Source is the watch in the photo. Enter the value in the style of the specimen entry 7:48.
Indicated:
7:26
